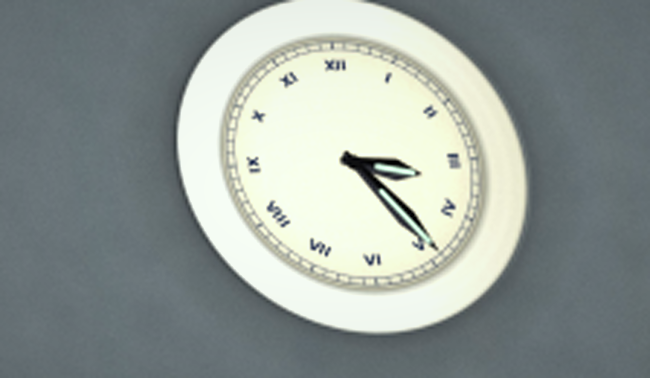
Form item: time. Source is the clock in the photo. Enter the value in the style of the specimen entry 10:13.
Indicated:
3:24
